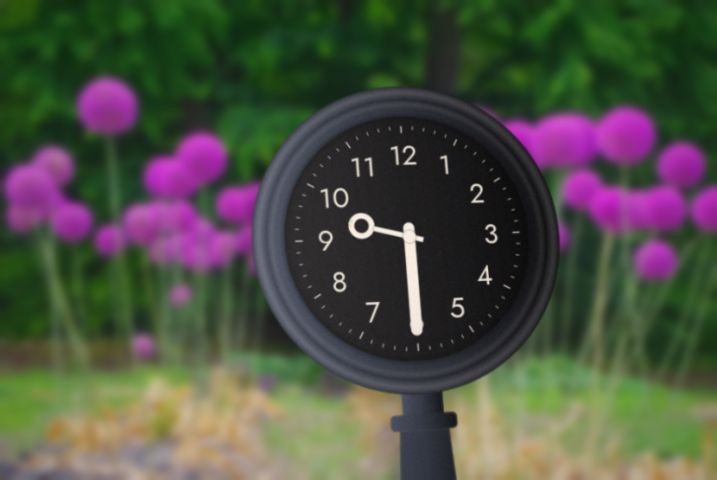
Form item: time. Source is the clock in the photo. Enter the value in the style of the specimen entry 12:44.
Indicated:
9:30
